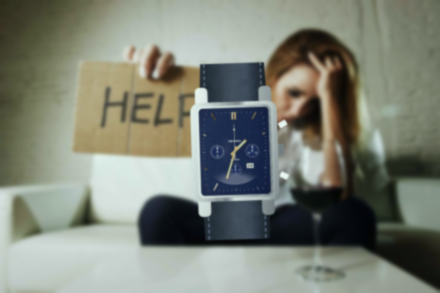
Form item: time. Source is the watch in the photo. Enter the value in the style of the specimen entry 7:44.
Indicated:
1:33
